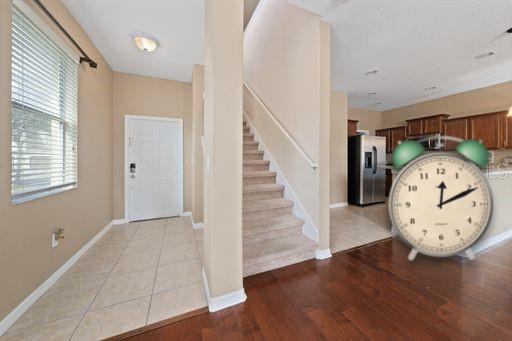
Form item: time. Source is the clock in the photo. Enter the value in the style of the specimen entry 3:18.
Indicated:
12:11
